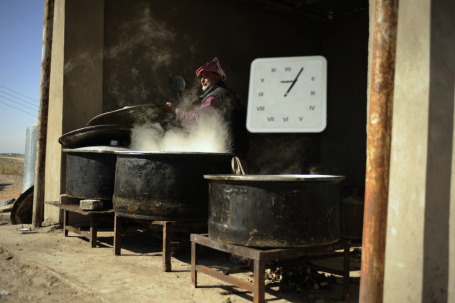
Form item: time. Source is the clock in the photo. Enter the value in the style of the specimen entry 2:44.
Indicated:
1:05
